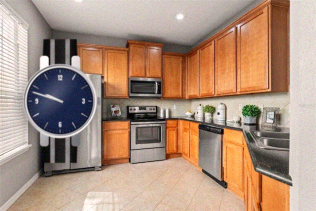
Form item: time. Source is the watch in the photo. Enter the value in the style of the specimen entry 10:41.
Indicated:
9:48
